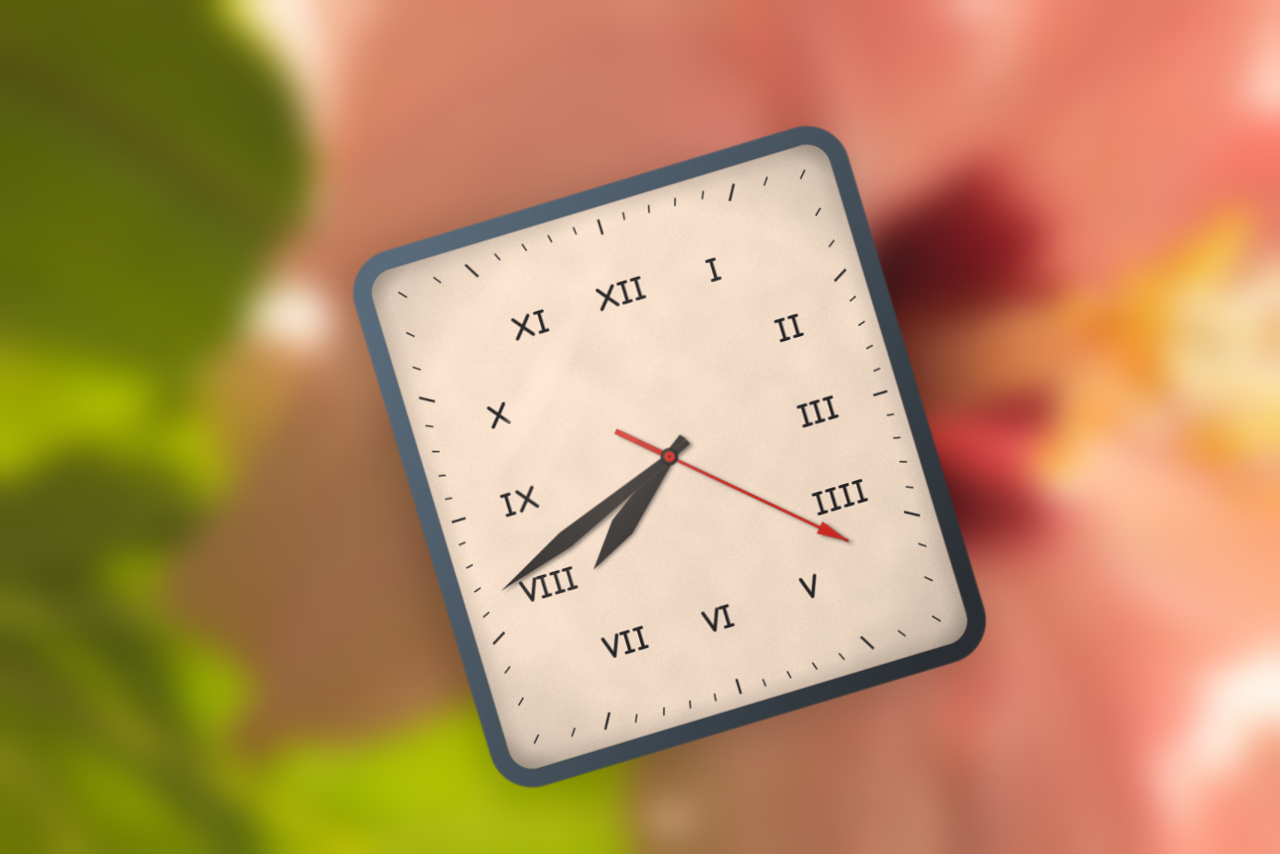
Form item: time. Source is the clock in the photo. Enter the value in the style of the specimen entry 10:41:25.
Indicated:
7:41:22
